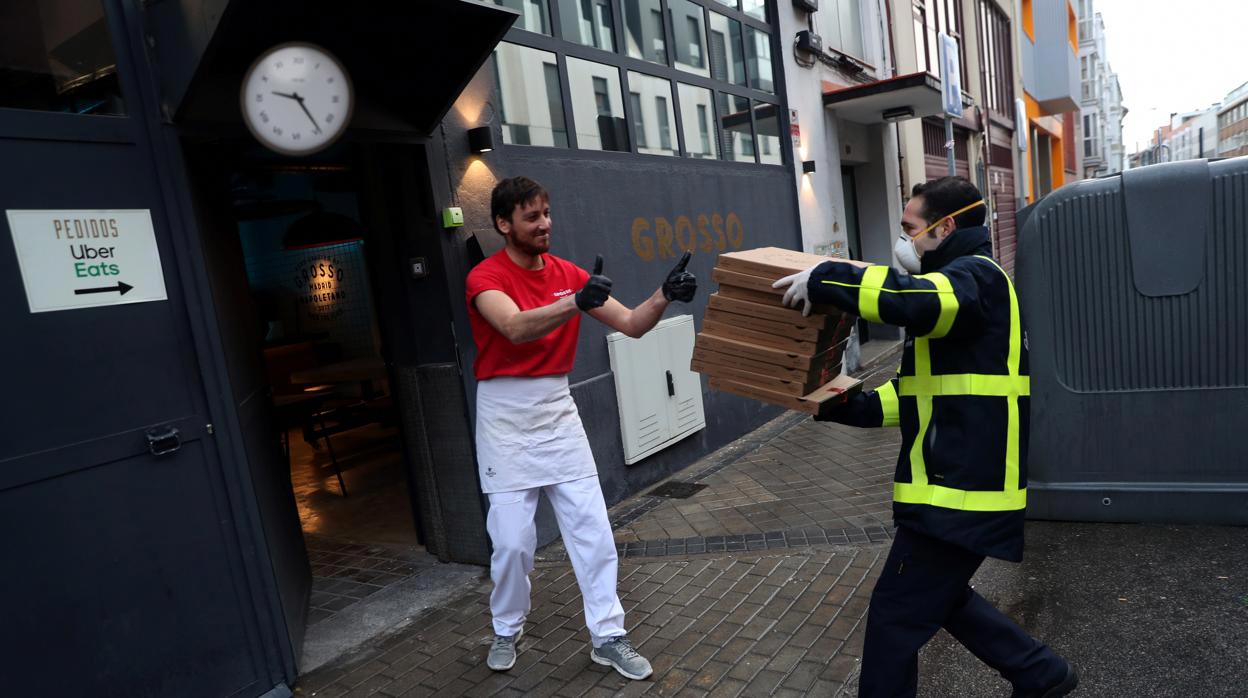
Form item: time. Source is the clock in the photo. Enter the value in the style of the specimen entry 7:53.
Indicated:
9:24
